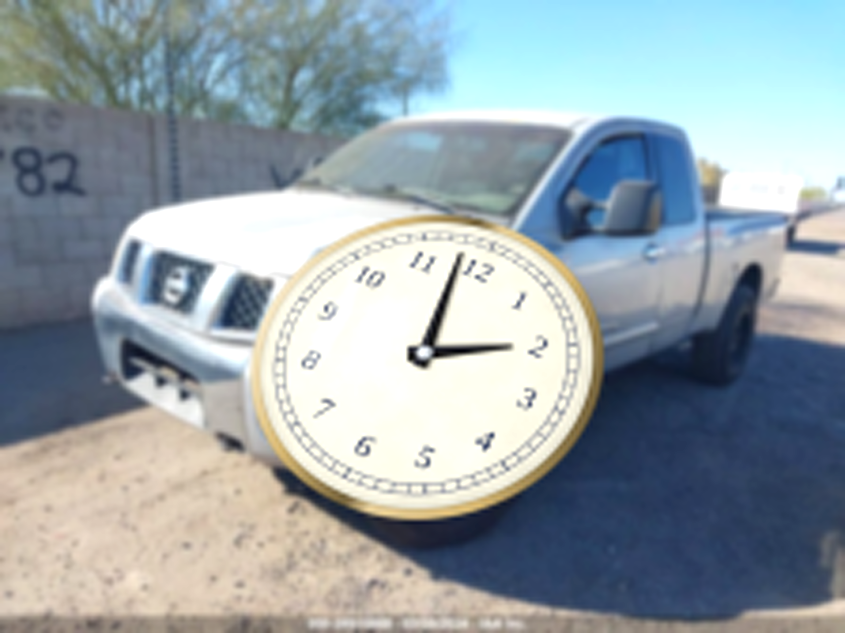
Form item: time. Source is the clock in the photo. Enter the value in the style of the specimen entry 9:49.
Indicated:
1:58
